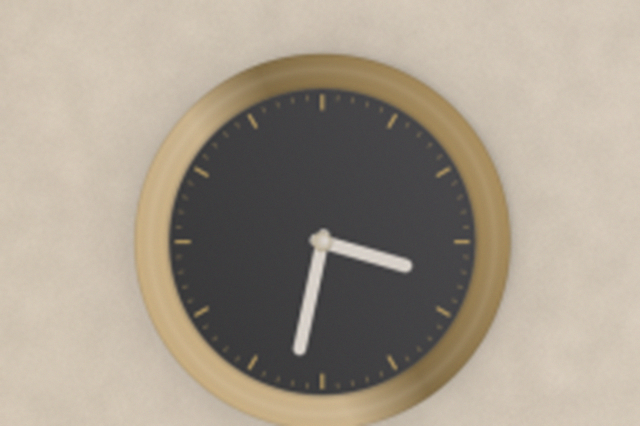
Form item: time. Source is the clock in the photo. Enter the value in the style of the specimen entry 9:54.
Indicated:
3:32
